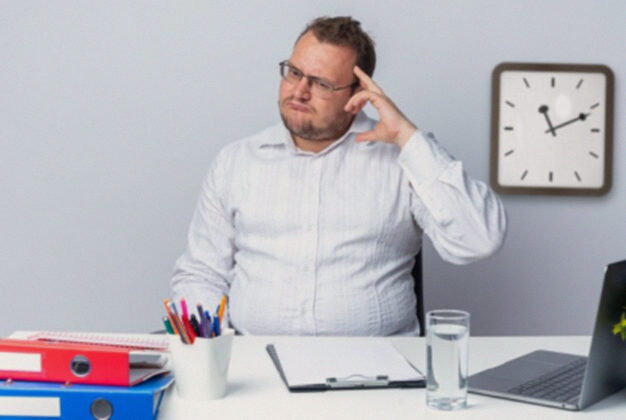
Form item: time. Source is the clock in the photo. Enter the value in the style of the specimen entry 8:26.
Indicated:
11:11
